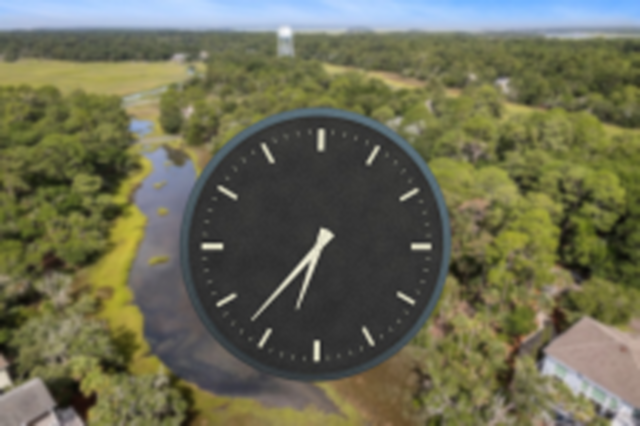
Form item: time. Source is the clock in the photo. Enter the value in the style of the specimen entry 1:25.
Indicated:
6:37
